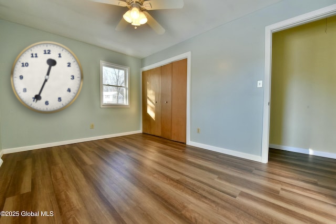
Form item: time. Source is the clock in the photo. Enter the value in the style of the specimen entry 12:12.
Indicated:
12:34
